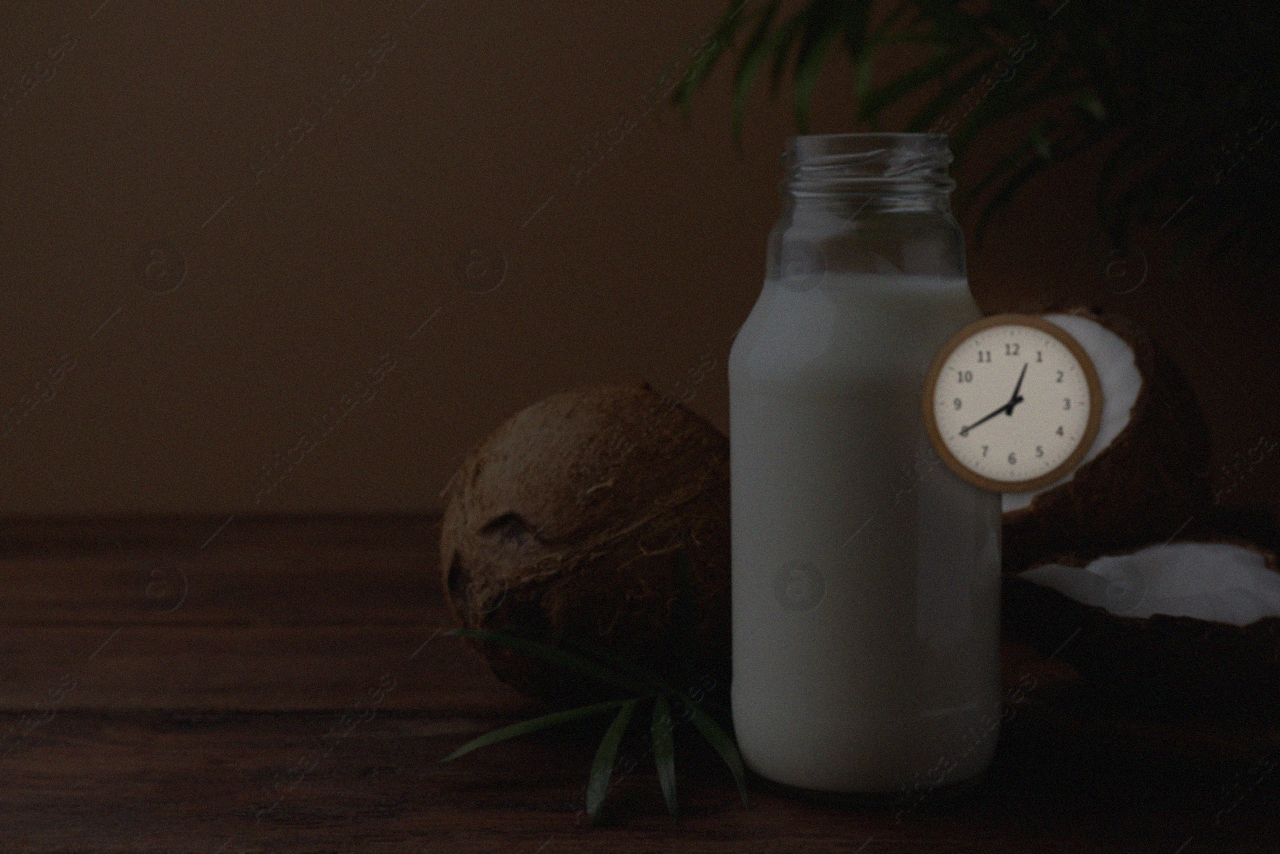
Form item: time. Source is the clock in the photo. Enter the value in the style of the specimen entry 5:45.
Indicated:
12:40
